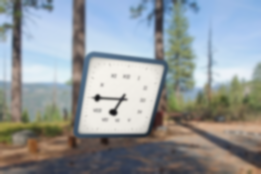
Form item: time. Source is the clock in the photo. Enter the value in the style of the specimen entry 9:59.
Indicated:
6:45
